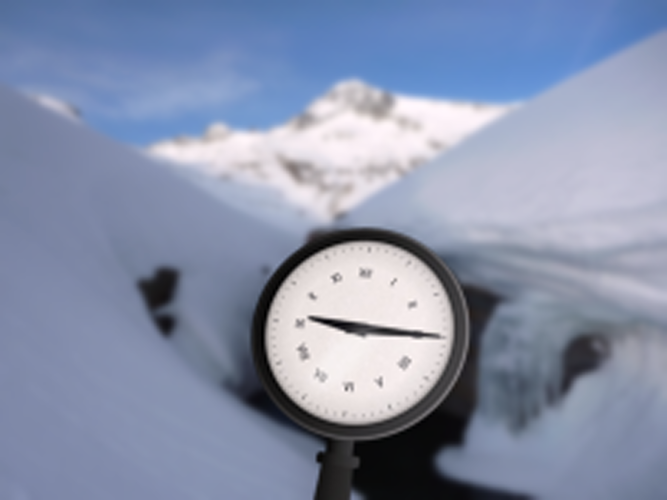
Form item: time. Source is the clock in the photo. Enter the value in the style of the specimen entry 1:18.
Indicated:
9:15
